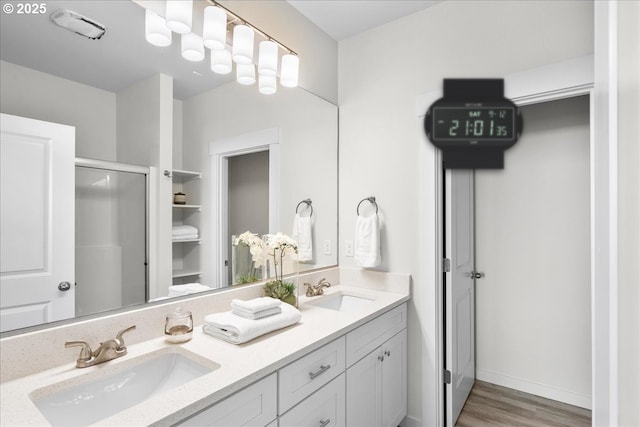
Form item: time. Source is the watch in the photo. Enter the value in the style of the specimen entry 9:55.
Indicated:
21:01
